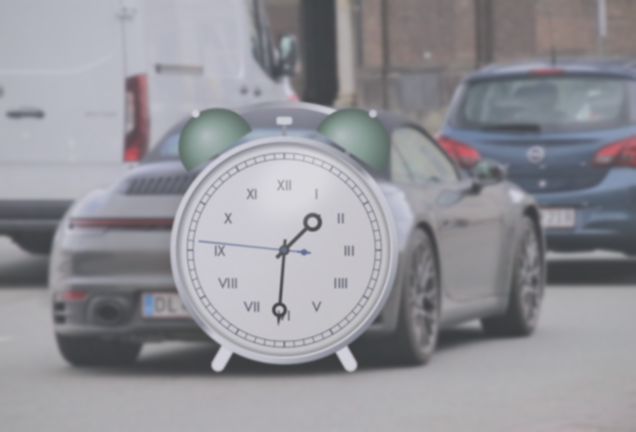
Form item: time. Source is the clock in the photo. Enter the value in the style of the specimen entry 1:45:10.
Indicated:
1:30:46
